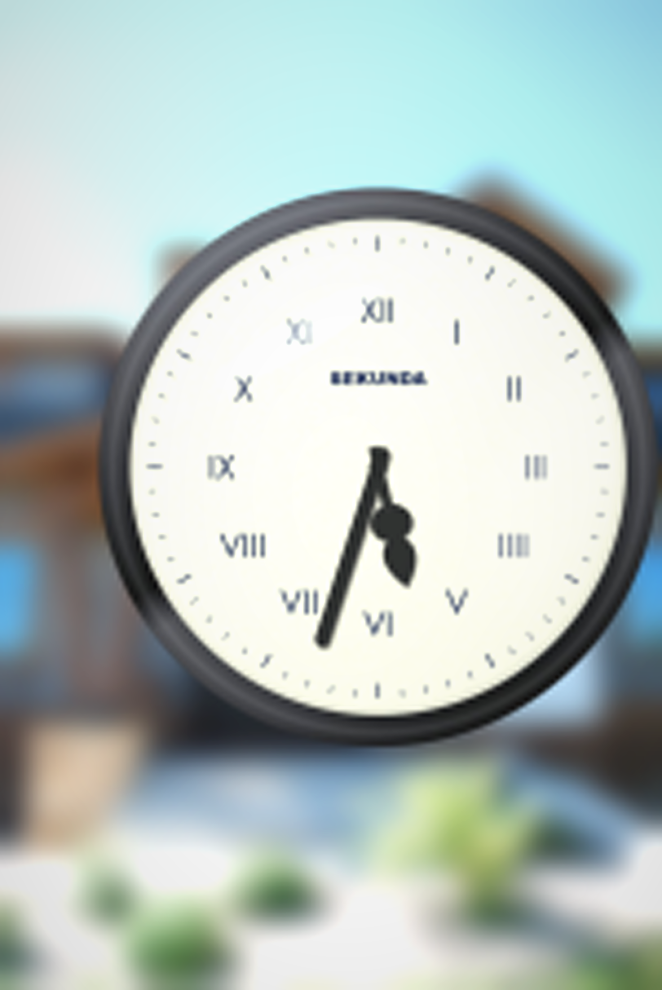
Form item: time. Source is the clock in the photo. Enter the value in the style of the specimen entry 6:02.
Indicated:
5:33
